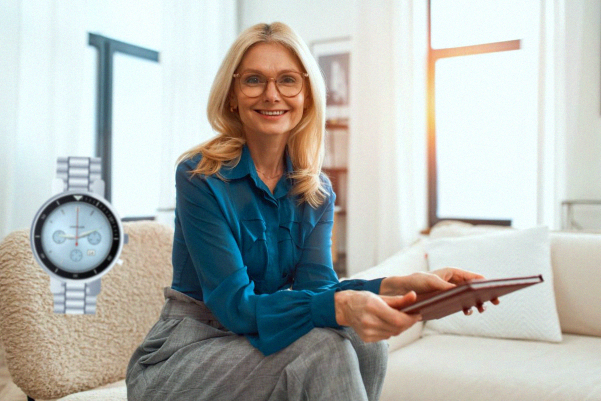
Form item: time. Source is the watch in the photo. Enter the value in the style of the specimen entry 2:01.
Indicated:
9:11
